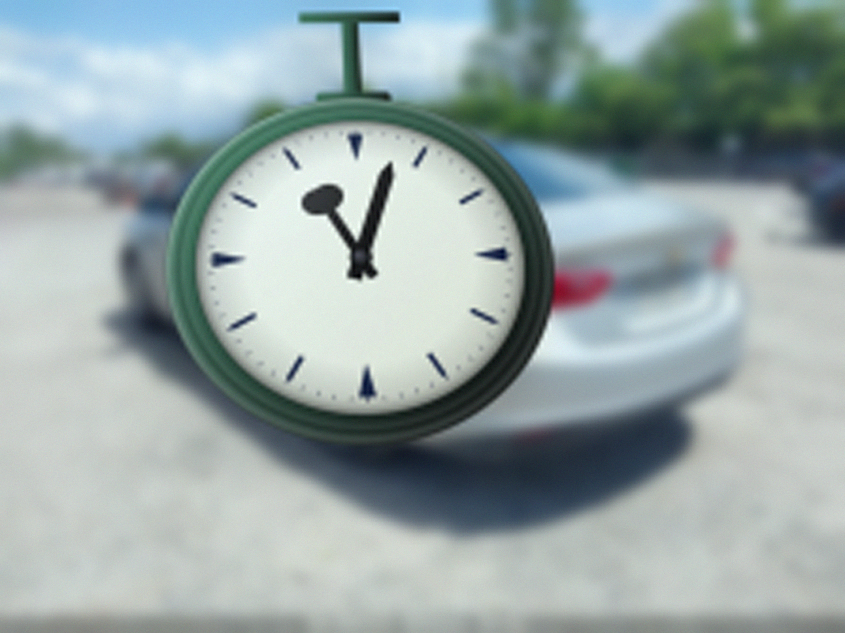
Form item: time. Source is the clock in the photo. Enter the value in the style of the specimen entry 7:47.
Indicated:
11:03
